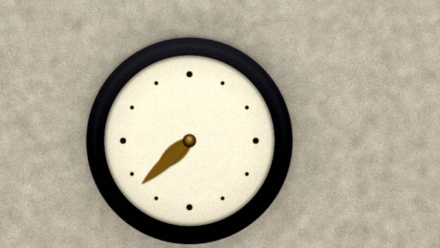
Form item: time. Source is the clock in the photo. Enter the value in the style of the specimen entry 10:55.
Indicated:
7:38
